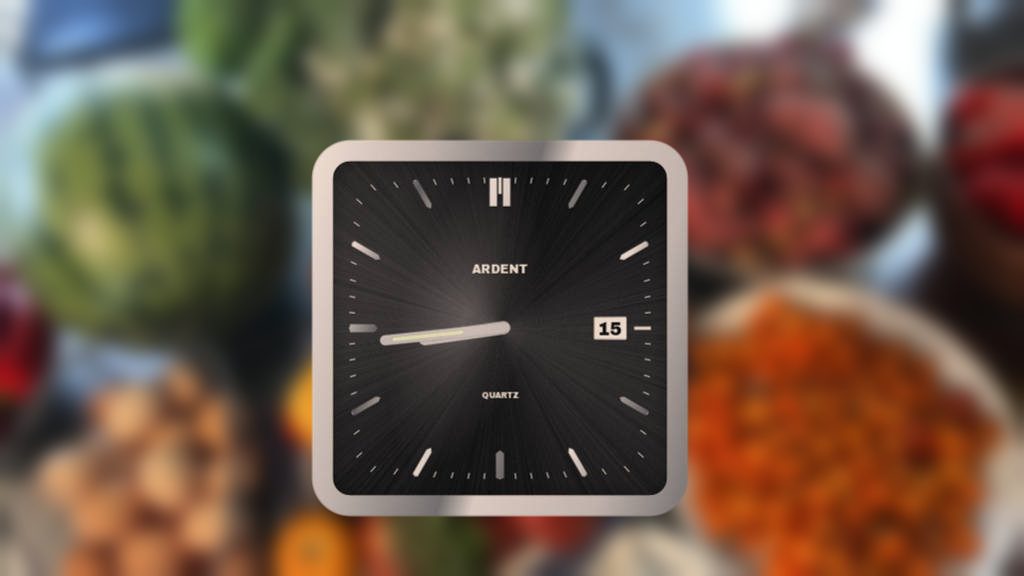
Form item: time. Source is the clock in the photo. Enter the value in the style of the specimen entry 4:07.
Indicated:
8:44
